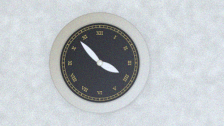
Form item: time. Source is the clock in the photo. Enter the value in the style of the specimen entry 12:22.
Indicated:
3:53
